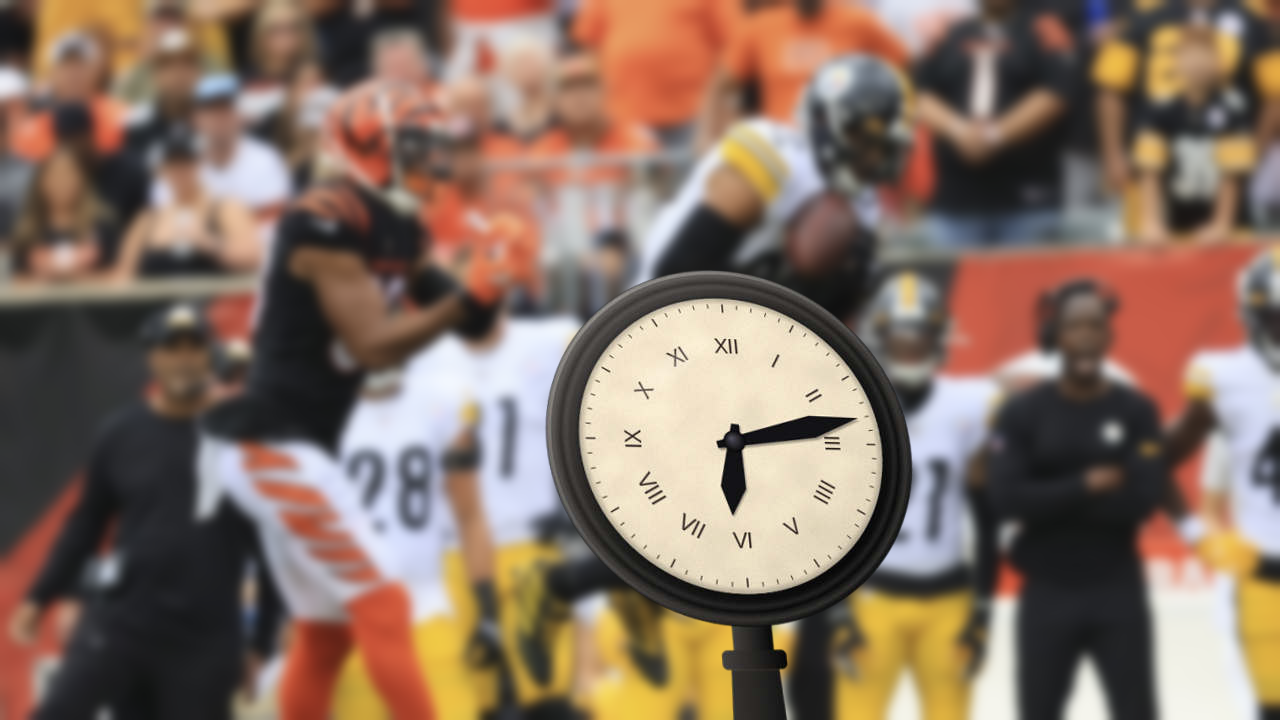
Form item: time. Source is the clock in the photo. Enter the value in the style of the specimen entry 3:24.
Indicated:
6:13
